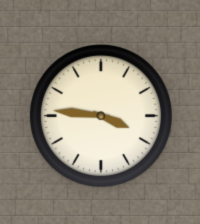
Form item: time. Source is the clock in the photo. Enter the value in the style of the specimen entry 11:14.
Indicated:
3:46
